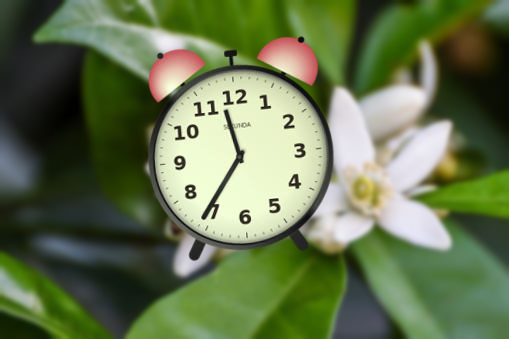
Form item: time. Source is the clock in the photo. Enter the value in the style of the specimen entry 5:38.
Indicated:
11:36
